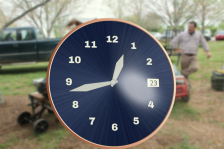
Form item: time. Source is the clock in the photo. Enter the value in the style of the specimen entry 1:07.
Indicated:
12:43
